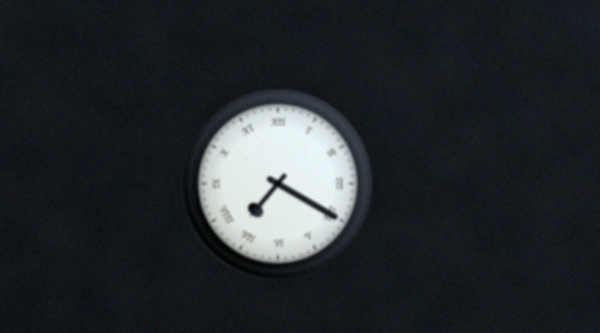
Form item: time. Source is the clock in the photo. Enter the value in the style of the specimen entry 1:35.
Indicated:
7:20
